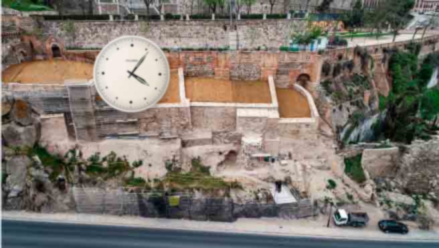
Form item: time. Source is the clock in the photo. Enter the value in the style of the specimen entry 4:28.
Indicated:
4:06
